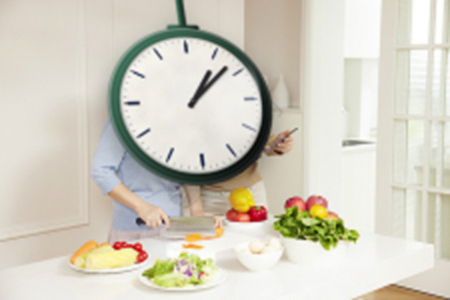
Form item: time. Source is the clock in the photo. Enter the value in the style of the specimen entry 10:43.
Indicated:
1:08
